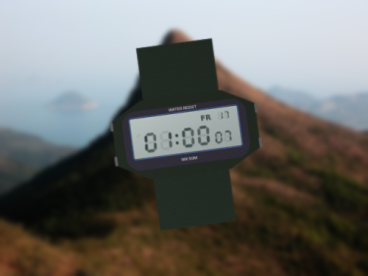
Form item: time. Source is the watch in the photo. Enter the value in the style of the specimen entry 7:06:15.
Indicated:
1:00:07
